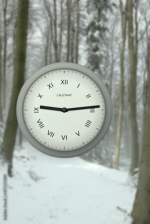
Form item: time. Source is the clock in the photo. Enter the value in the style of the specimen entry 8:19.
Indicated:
9:14
